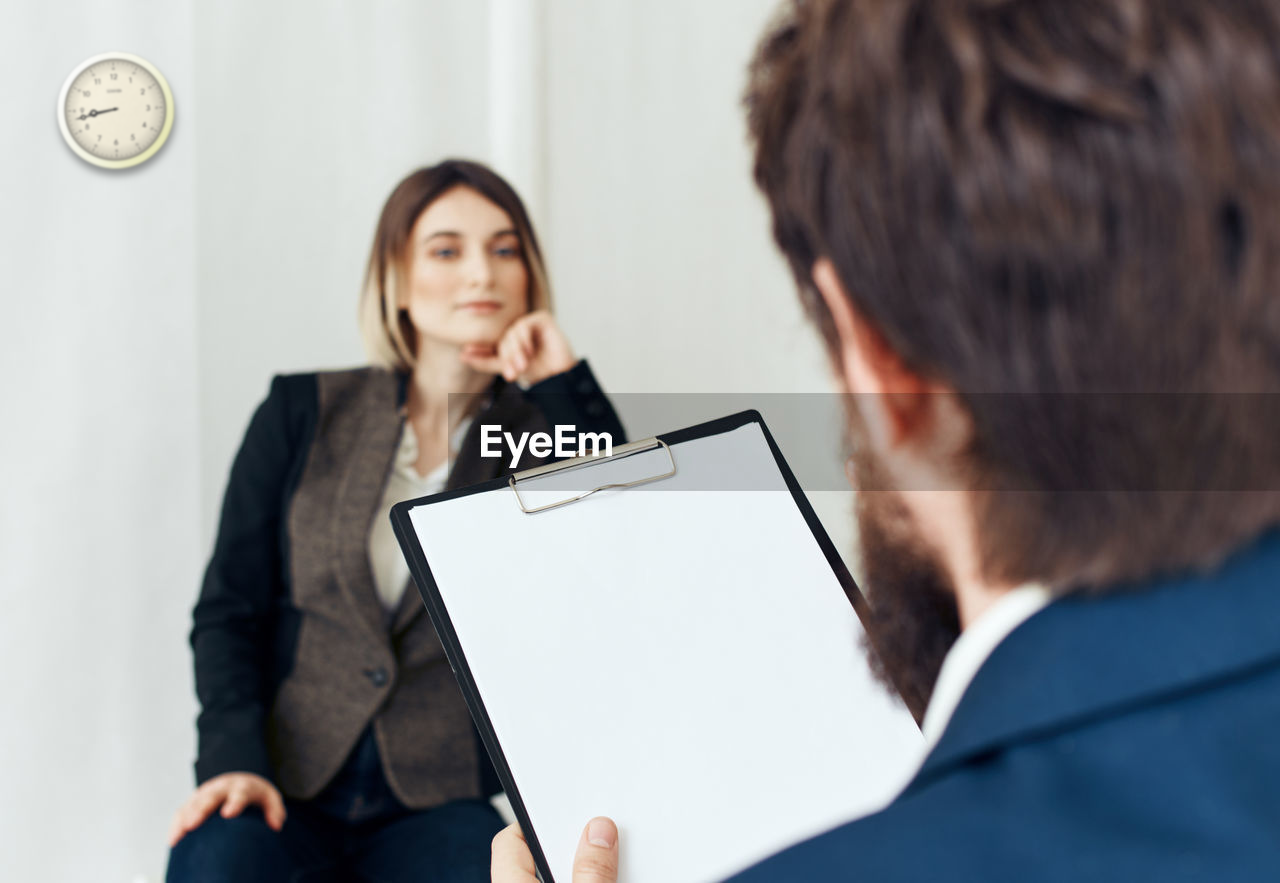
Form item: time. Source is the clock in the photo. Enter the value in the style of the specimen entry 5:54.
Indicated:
8:43
